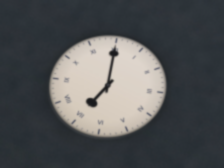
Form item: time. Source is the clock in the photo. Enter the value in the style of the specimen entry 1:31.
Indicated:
7:00
